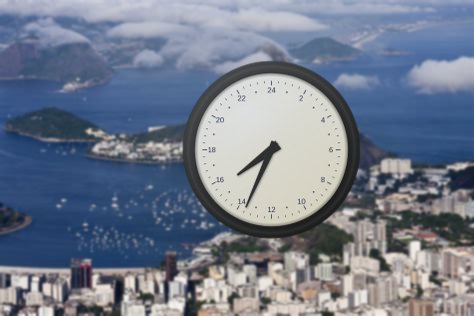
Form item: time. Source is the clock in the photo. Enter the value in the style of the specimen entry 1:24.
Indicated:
15:34
